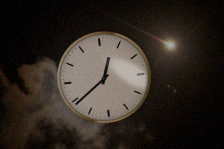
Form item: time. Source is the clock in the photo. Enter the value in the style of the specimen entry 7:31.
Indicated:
12:39
